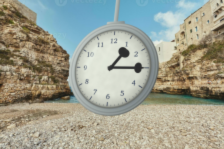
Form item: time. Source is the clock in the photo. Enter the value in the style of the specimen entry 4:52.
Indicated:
1:15
